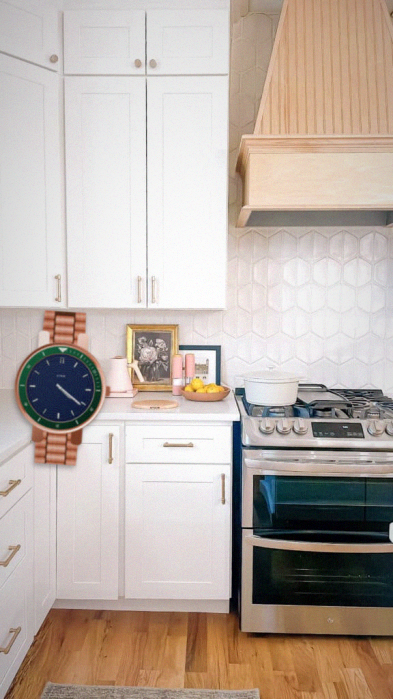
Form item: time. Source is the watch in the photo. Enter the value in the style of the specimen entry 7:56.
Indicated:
4:21
